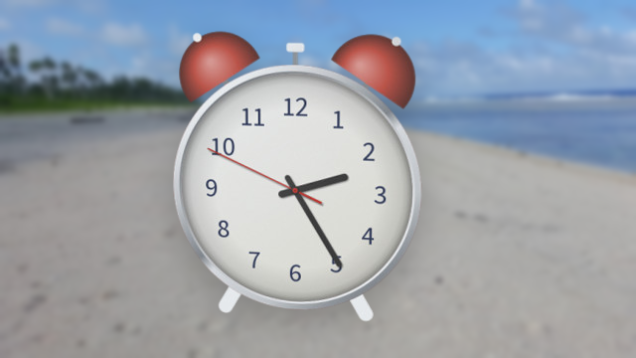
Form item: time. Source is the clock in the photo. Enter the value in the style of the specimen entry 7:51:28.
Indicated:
2:24:49
